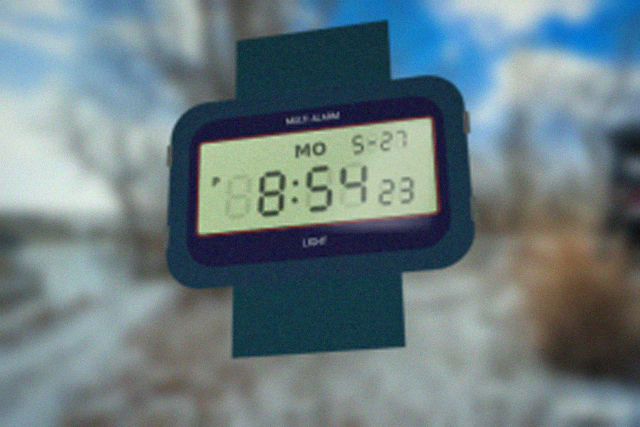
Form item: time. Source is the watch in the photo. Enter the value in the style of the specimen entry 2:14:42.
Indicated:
8:54:23
